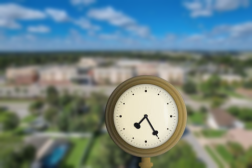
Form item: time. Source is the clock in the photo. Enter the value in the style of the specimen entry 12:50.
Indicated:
7:25
